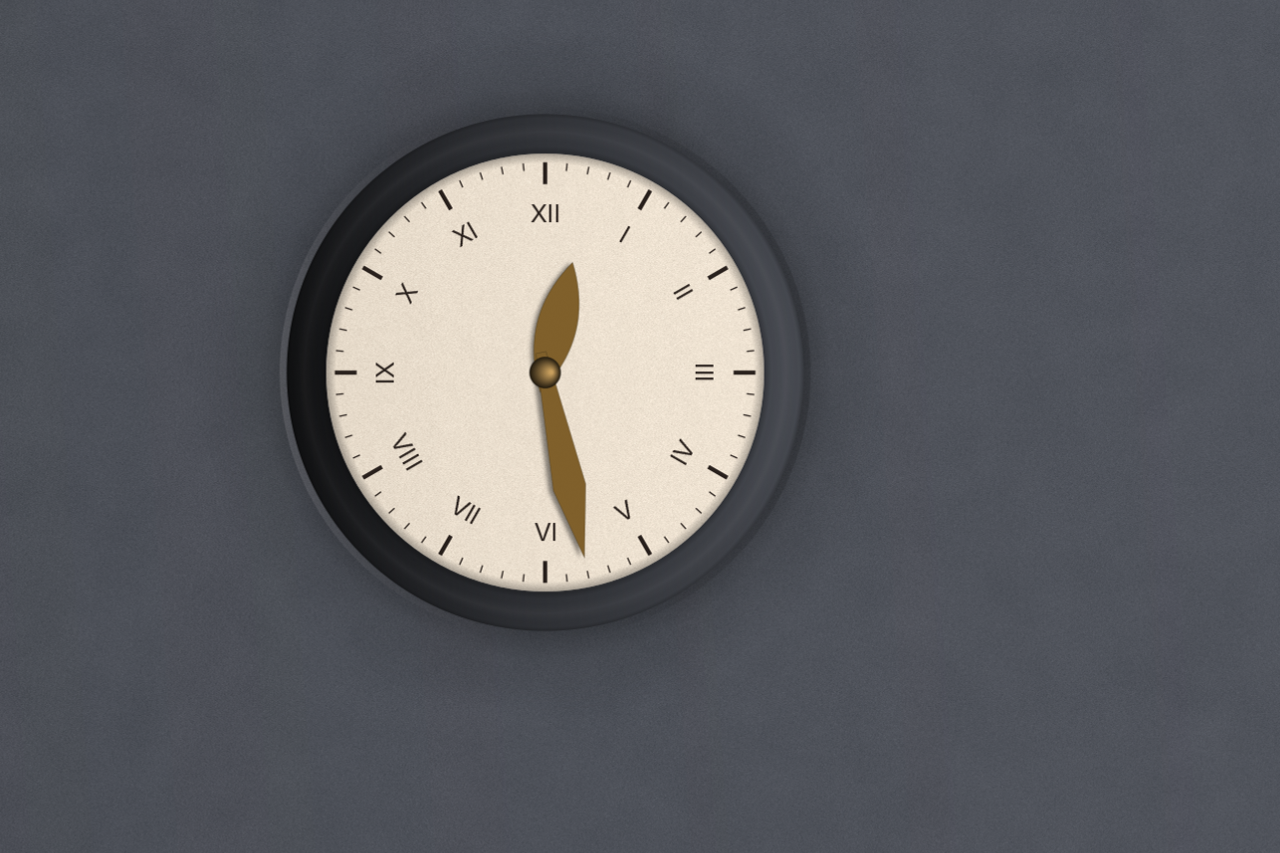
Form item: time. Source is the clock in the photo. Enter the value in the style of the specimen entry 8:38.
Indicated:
12:28
